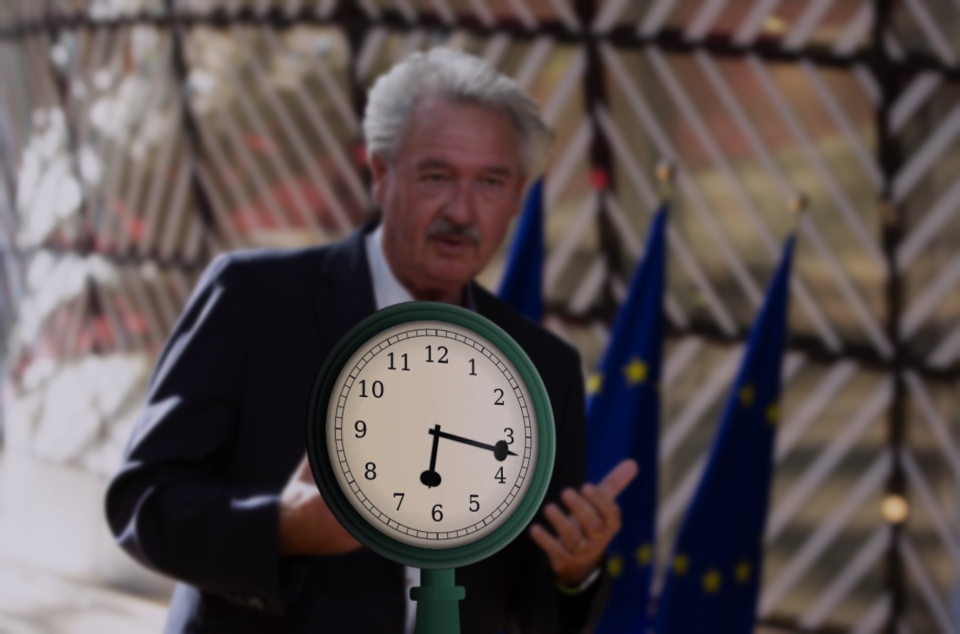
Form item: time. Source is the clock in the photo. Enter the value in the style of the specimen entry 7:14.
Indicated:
6:17
